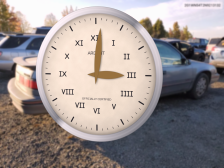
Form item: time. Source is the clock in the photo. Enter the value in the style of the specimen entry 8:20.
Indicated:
3:01
